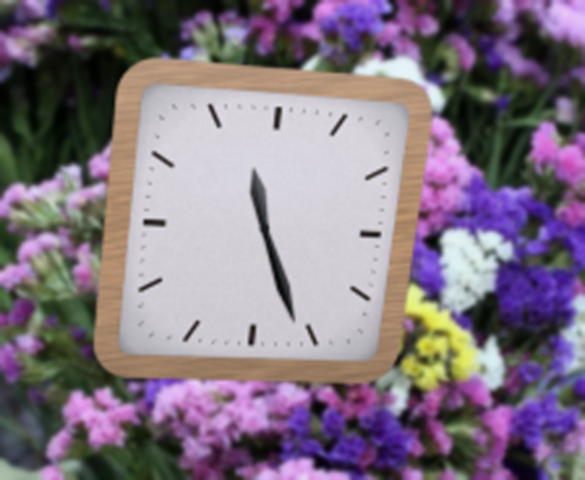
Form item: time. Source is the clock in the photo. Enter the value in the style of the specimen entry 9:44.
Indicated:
11:26
